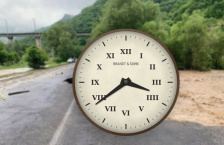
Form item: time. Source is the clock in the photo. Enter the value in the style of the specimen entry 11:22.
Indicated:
3:39
